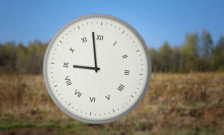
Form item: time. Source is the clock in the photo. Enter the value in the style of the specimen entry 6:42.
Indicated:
8:58
